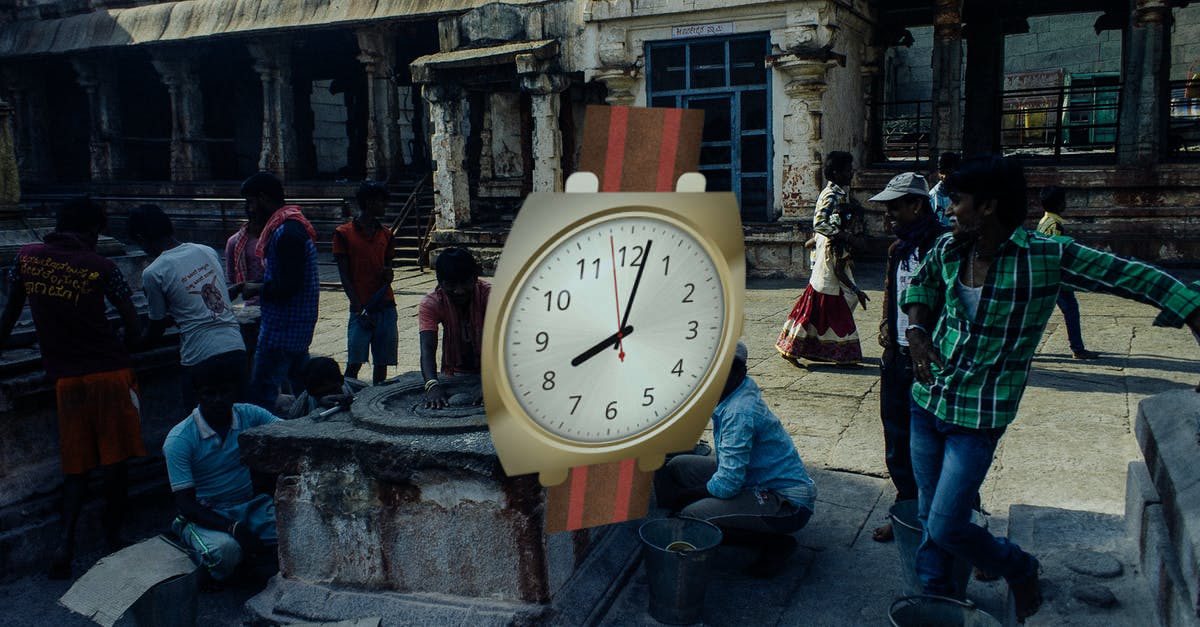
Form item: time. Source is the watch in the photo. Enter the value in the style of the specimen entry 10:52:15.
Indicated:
8:01:58
